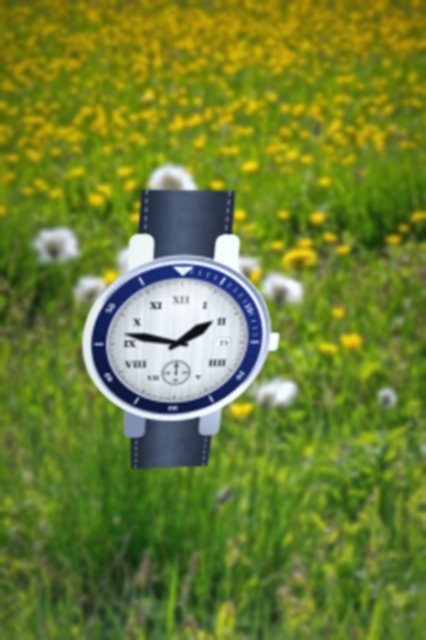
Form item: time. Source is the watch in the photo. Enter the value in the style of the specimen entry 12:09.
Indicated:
1:47
